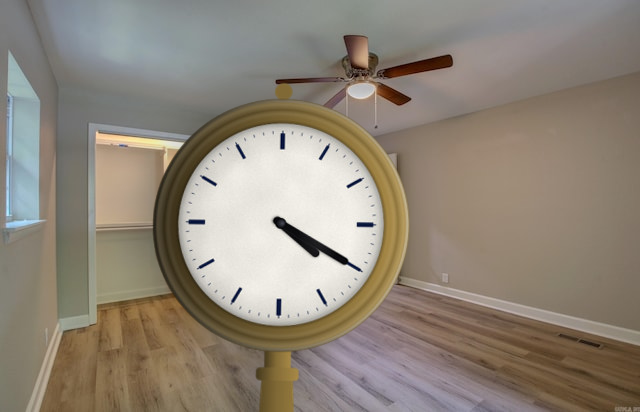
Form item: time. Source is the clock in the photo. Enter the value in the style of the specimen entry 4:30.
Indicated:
4:20
